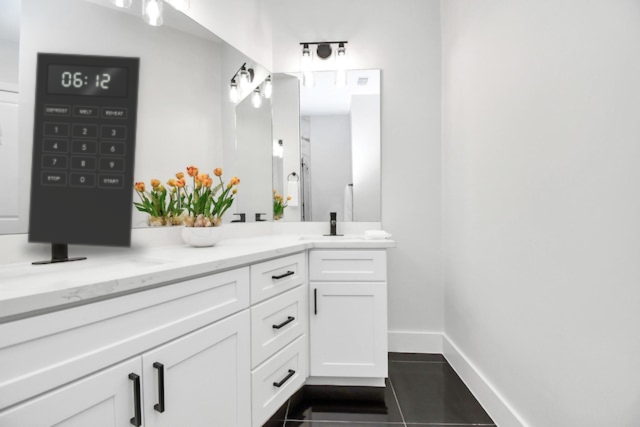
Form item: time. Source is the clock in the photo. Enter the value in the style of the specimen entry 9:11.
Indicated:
6:12
